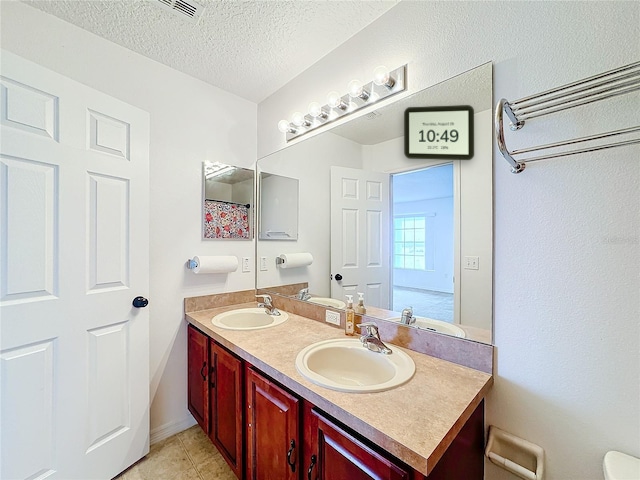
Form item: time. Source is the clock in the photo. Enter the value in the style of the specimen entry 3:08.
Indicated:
10:49
